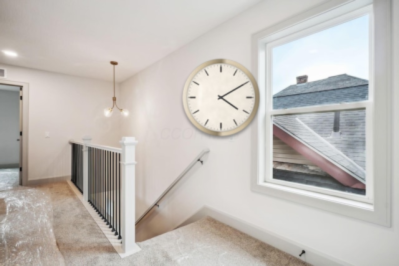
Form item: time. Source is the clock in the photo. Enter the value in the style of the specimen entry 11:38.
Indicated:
4:10
